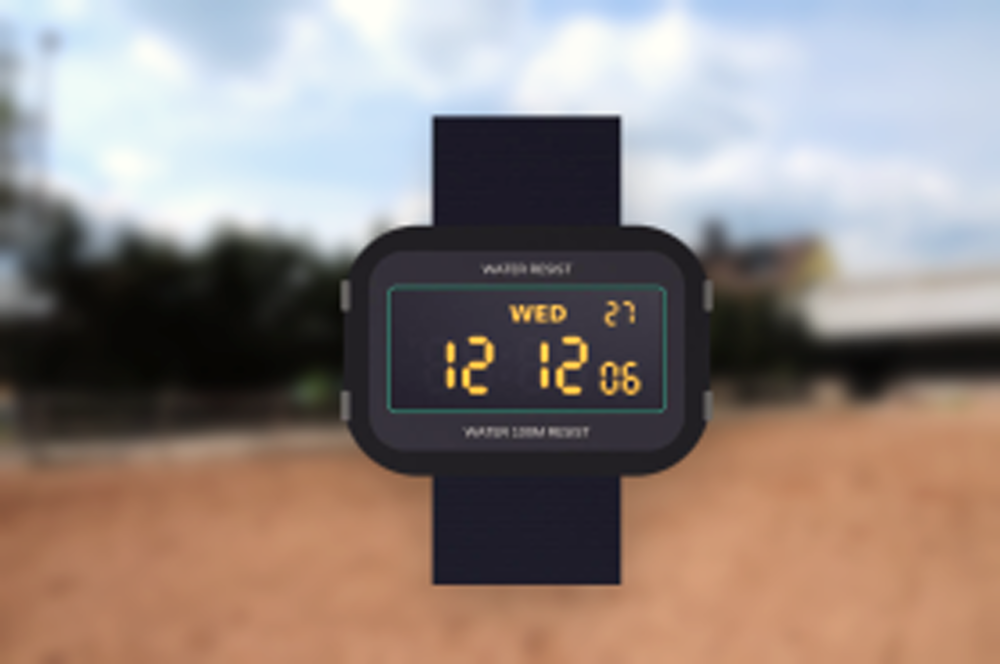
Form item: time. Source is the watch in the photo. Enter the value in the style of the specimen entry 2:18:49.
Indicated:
12:12:06
